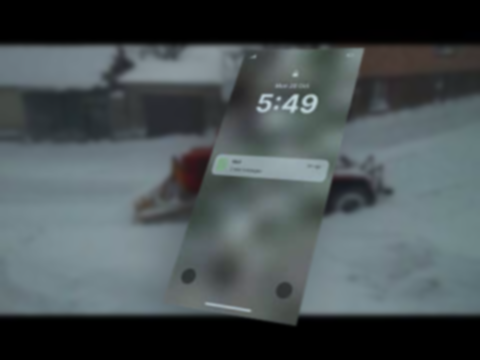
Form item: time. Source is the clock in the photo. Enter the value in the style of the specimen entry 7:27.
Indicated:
5:49
